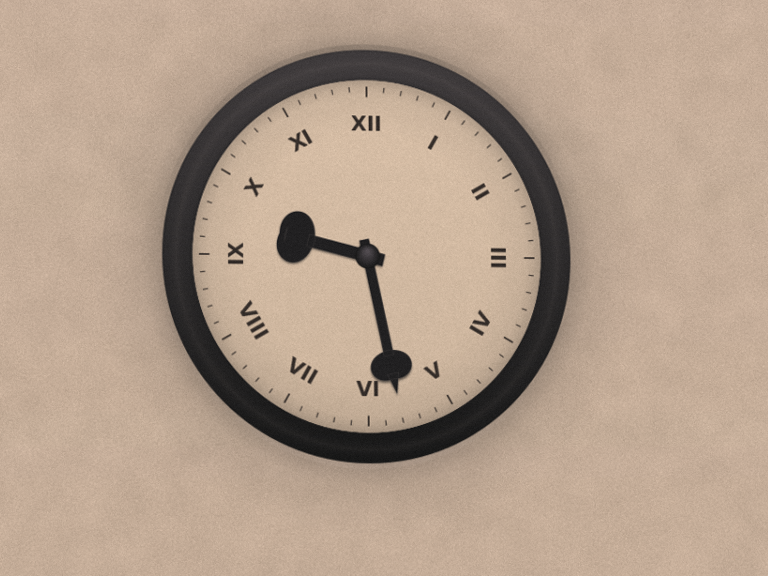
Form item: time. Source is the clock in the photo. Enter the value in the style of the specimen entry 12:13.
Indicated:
9:28
